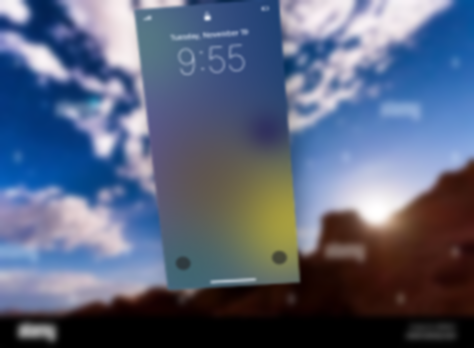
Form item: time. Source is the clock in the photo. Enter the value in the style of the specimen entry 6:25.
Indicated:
9:55
